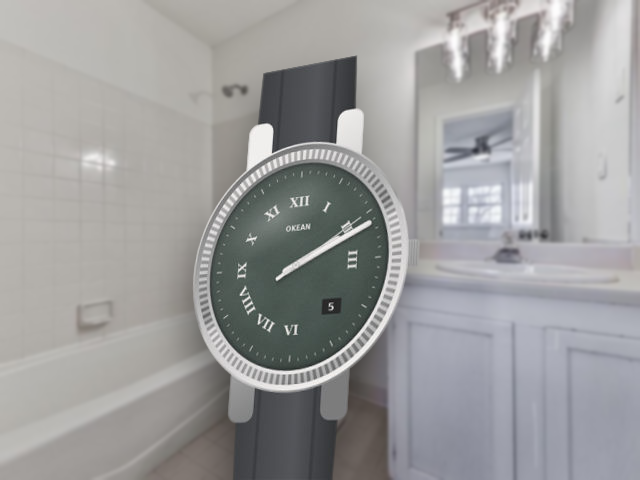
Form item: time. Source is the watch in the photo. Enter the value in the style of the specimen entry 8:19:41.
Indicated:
2:11:10
